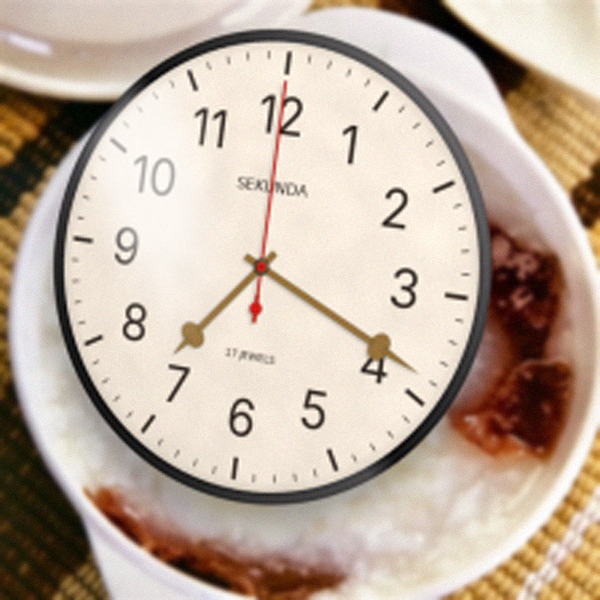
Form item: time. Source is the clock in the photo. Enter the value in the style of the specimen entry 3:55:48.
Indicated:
7:19:00
